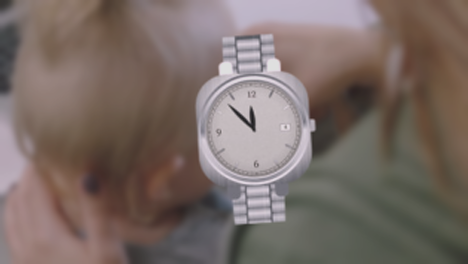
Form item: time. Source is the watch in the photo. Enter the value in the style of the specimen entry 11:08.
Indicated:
11:53
